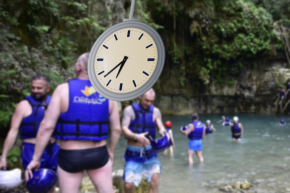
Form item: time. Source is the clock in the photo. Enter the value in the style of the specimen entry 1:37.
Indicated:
6:38
